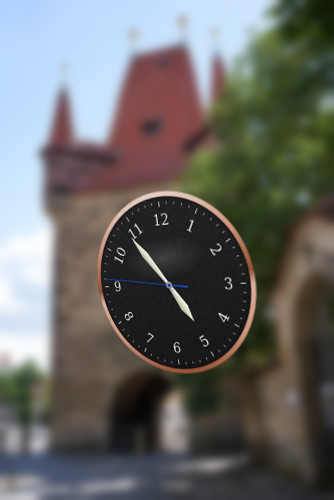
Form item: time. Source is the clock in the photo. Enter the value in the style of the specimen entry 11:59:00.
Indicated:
4:53:46
